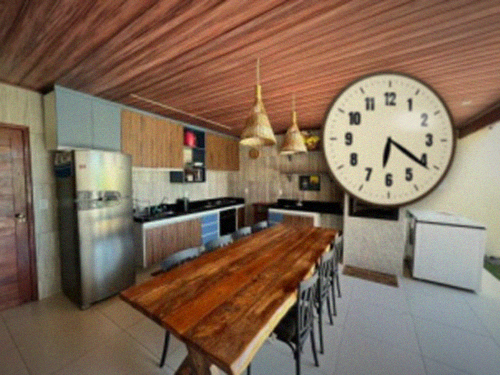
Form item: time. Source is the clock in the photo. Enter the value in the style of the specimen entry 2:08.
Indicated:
6:21
